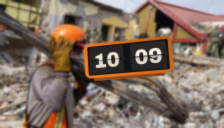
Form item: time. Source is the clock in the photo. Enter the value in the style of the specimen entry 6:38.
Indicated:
10:09
